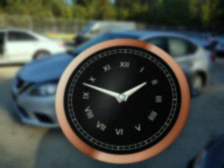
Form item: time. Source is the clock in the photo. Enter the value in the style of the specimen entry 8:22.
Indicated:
1:48
